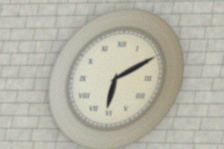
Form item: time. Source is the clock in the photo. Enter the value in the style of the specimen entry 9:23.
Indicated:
6:10
